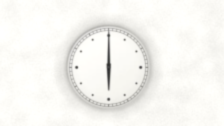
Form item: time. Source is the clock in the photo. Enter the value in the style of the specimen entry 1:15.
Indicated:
6:00
